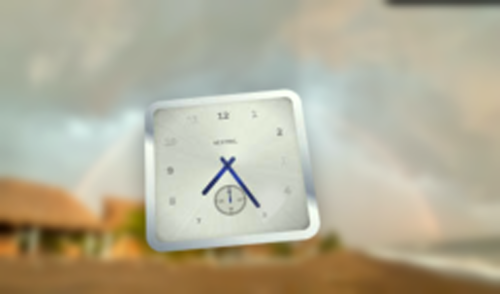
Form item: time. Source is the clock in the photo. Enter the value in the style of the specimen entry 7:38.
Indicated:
7:25
